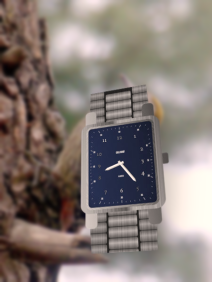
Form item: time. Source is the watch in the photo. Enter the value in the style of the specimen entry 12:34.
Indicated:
8:24
